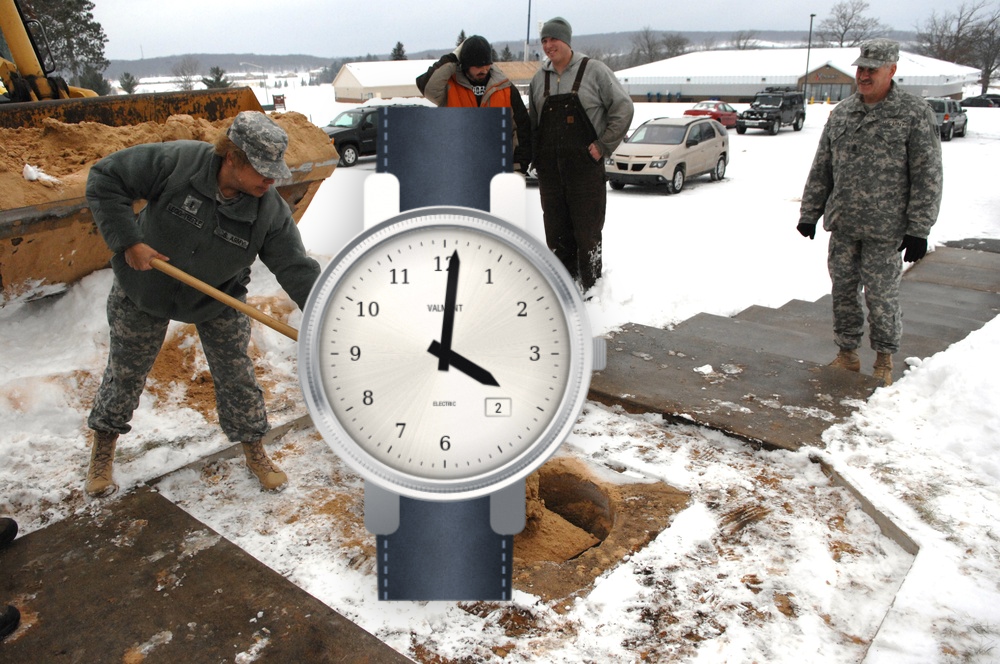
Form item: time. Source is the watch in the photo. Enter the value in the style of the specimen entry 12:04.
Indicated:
4:01
